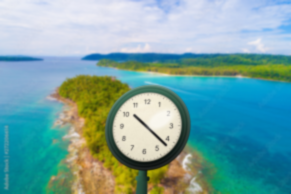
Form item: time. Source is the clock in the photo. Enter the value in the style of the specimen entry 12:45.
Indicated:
10:22
